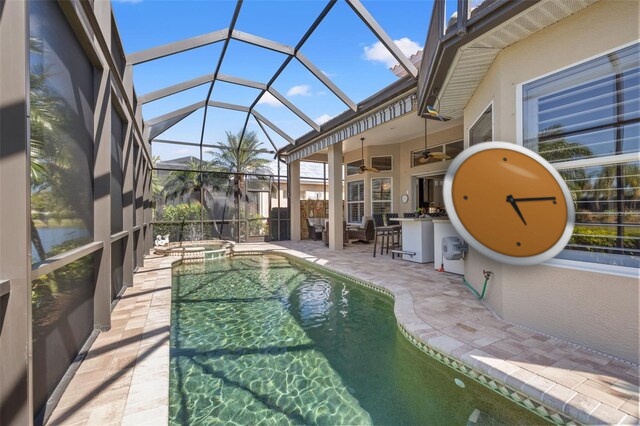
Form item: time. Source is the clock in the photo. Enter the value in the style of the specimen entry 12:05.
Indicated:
5:14
